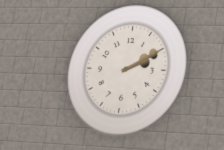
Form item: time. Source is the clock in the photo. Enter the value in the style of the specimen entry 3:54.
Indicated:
2:10
